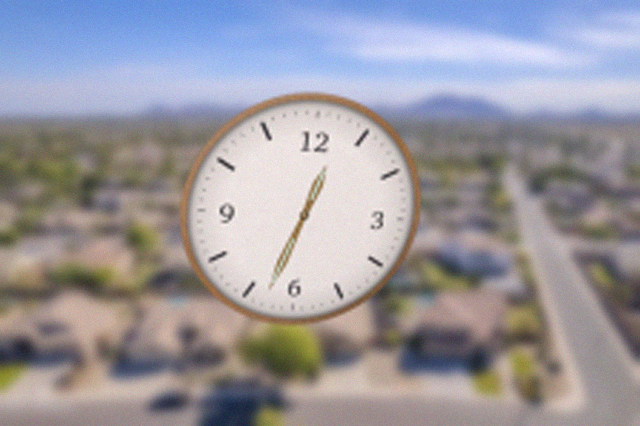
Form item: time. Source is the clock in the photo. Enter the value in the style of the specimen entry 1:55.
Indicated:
12:33
